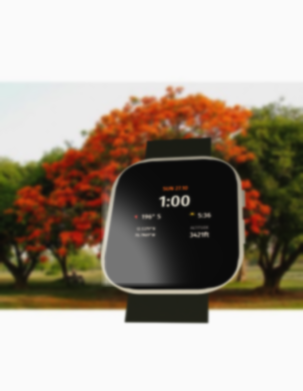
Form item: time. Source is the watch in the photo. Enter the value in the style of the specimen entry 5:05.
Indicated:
1:00
